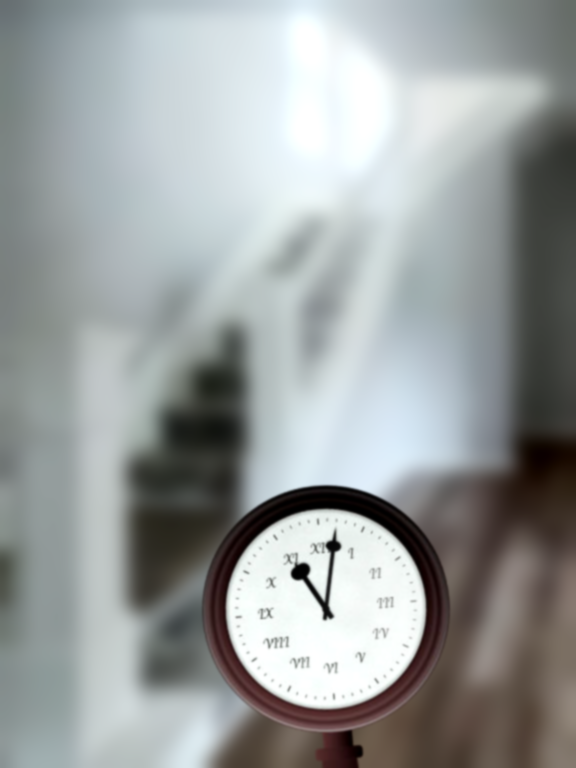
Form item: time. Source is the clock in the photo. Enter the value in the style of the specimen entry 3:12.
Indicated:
11:02
